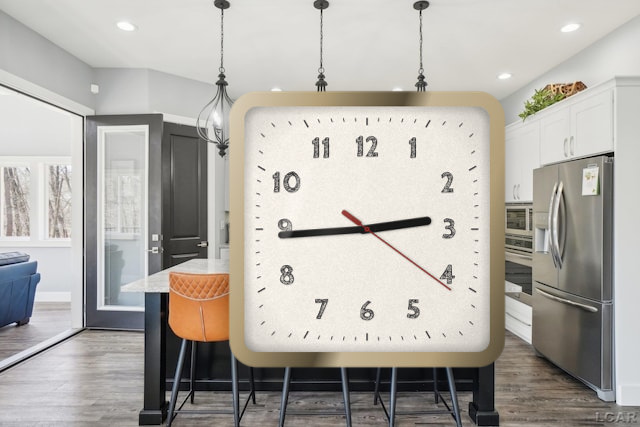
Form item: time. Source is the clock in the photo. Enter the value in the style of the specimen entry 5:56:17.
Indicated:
2:44:21
